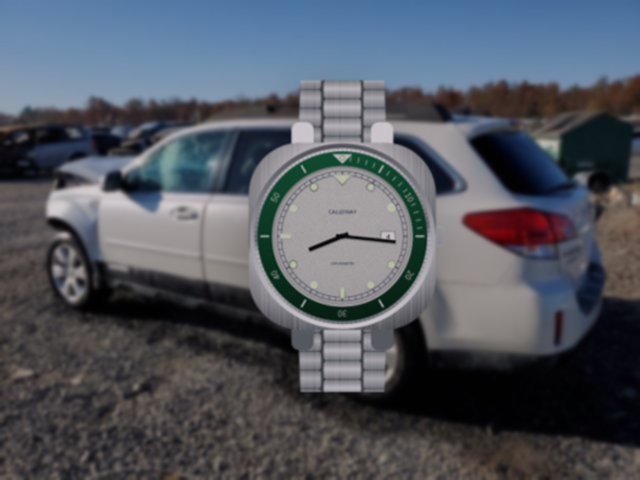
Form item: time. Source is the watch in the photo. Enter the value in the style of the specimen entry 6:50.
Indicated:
8:16
